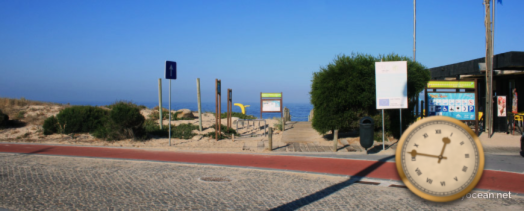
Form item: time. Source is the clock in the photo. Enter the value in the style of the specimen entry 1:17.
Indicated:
12:47
